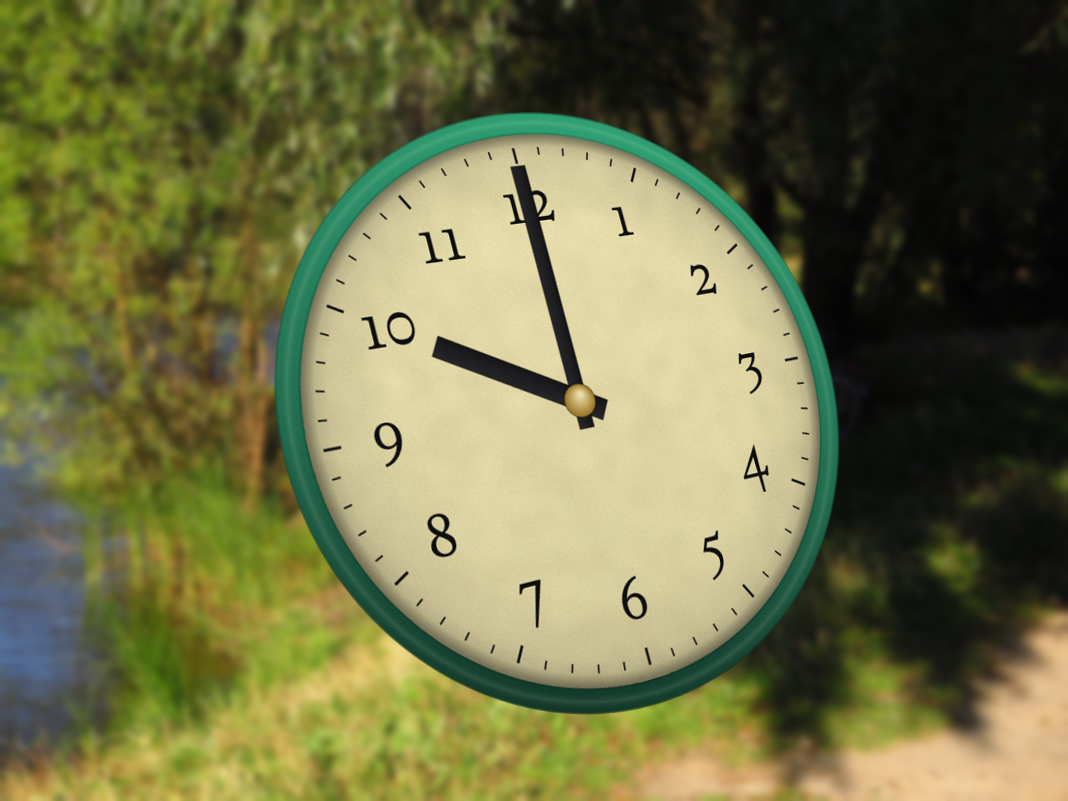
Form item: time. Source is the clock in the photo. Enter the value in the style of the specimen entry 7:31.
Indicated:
10:00
